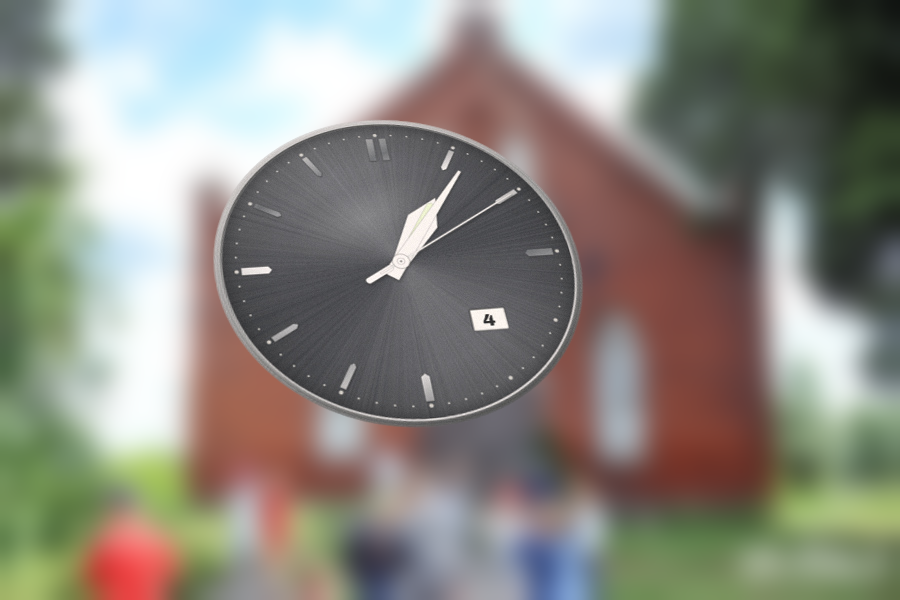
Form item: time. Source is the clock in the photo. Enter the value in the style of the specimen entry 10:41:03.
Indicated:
1:06:10
